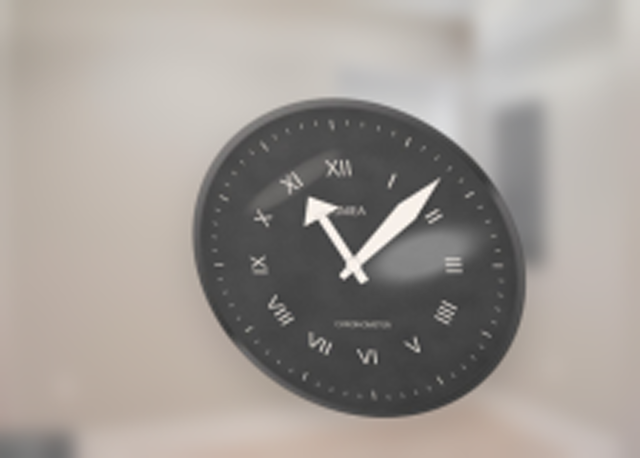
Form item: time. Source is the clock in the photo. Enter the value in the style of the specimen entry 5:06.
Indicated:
11:08
